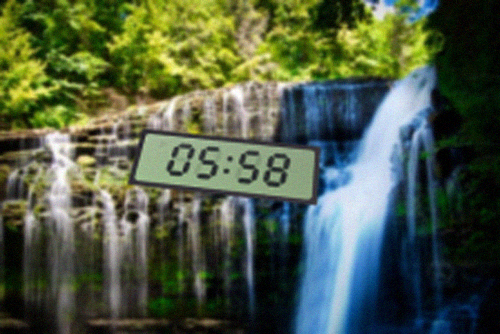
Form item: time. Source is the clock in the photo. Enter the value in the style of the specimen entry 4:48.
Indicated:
5:58
